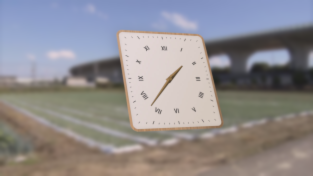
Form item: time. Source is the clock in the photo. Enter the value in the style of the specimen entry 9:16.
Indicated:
1:37
